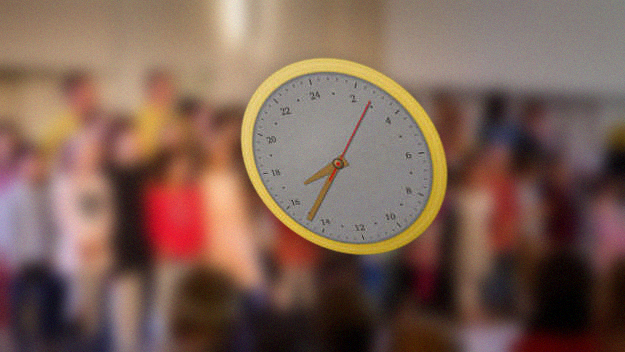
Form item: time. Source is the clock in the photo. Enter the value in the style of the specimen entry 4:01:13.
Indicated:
16:37:07
